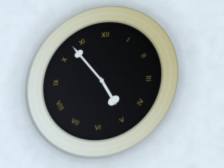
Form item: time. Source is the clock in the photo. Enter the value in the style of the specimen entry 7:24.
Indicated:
4:53
